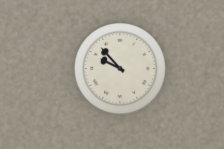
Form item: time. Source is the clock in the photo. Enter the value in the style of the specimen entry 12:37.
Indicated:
9:53
